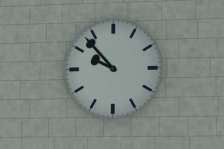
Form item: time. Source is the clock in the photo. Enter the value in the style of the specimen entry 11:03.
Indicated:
9:53
